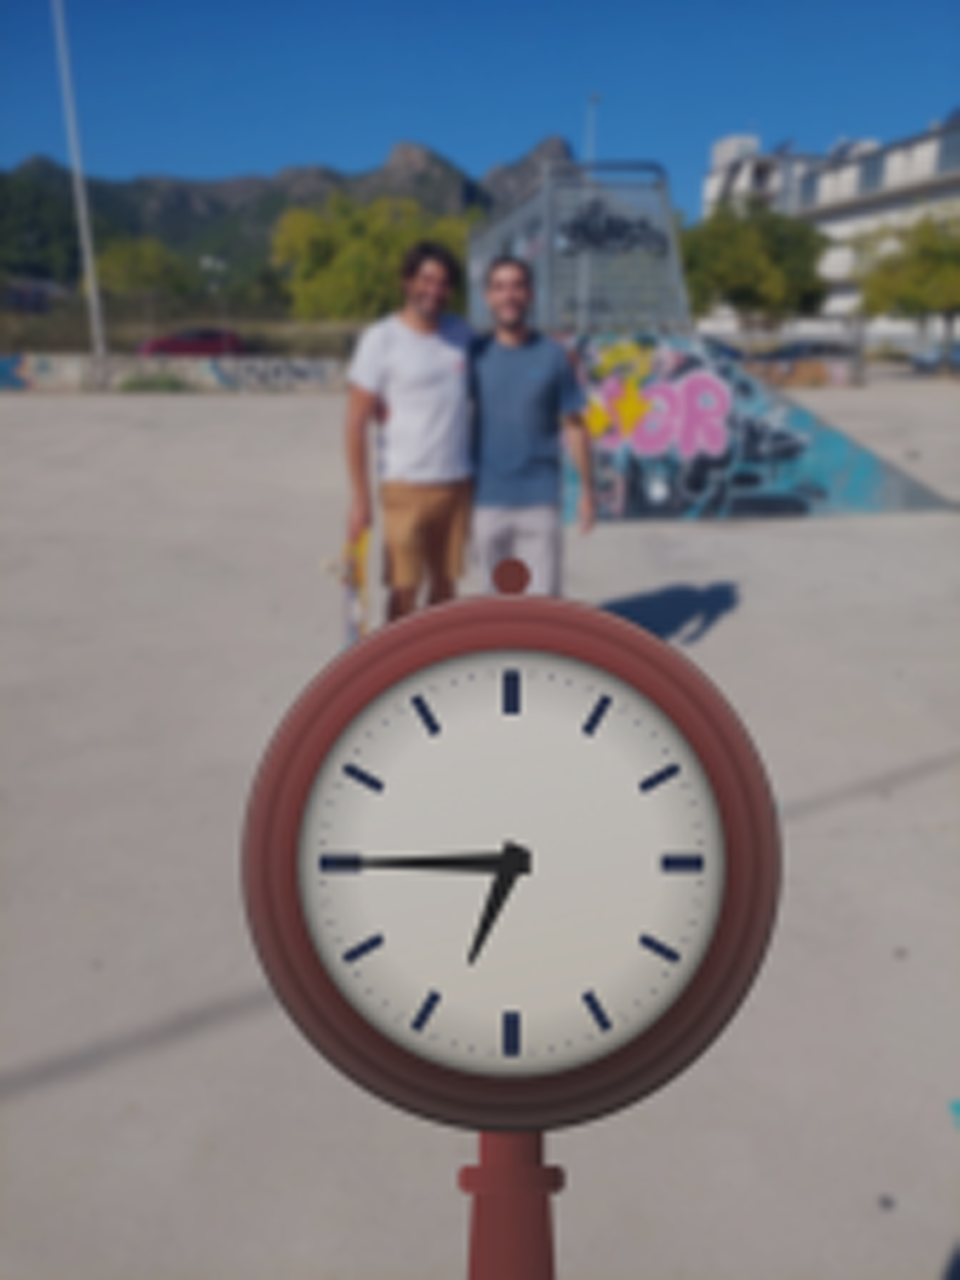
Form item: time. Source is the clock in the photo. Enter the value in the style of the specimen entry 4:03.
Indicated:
6:45
